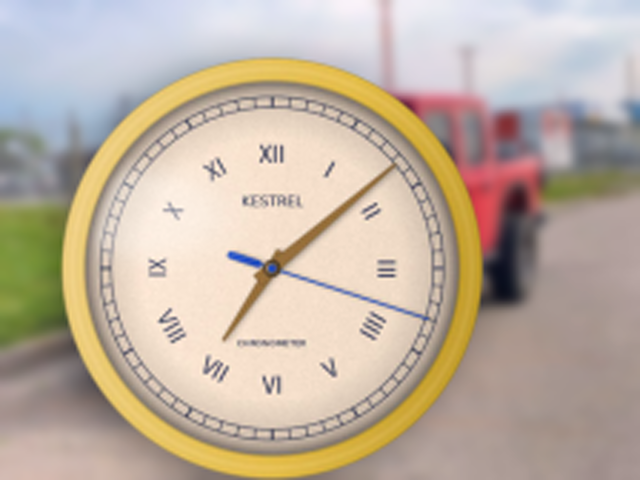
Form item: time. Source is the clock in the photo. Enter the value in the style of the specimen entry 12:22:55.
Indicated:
7:08:18
